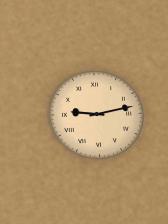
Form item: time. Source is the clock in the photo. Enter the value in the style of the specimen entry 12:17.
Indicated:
9:13
